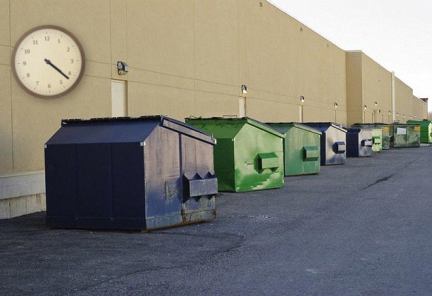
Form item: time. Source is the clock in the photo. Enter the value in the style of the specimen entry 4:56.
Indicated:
4:22
